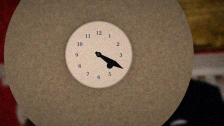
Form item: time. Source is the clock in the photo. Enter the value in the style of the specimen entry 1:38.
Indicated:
4:20
